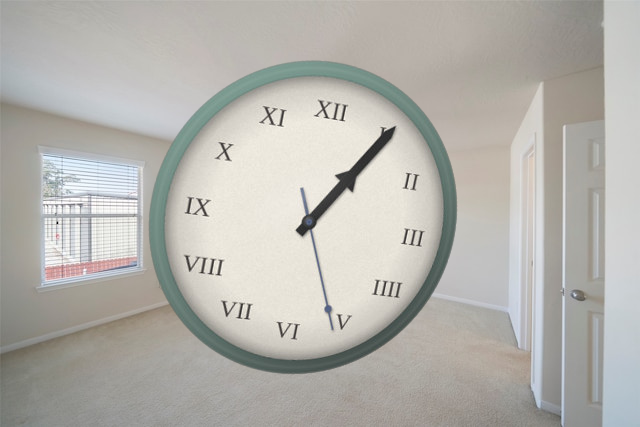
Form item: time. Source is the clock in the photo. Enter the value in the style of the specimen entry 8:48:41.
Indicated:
1:05:26
